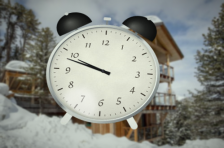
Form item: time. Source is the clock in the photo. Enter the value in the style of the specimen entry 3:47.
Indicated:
9:48
